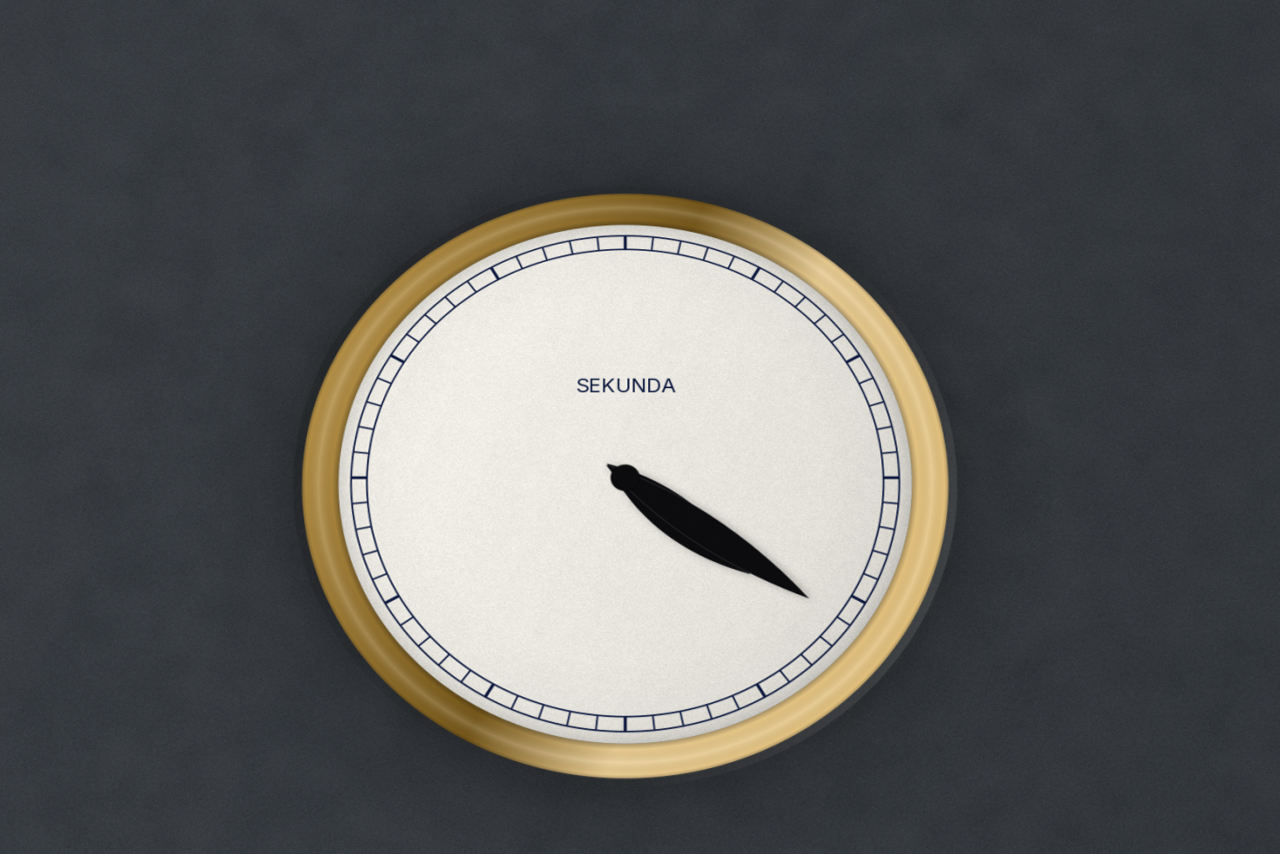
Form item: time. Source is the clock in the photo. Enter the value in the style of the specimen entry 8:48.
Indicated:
4:21
